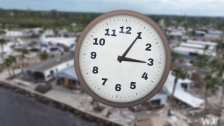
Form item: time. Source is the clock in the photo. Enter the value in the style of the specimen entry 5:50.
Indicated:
3:05
